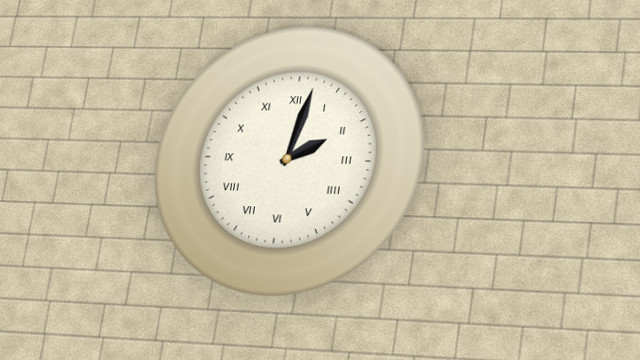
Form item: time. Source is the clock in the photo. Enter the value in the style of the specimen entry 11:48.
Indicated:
2:02
